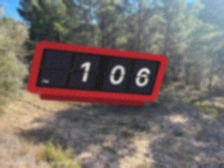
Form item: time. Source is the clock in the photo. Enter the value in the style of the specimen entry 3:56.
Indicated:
1:06
